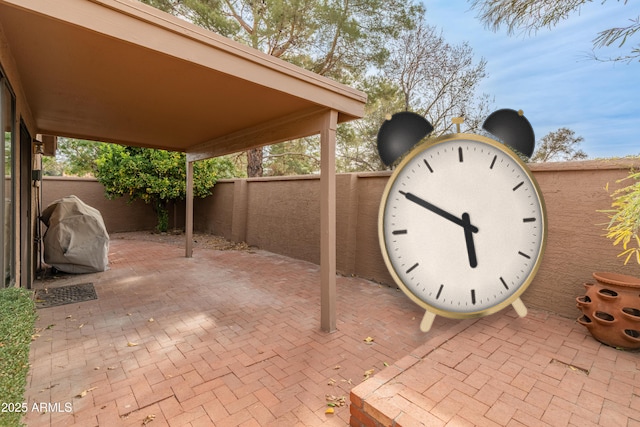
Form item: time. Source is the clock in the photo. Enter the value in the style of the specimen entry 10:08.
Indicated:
5:50
